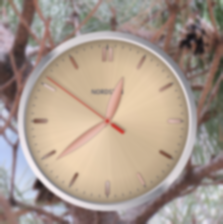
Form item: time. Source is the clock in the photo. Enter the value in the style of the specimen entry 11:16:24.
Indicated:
12:38:51
